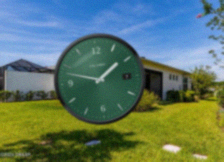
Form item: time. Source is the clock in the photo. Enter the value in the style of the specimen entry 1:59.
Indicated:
1:48
